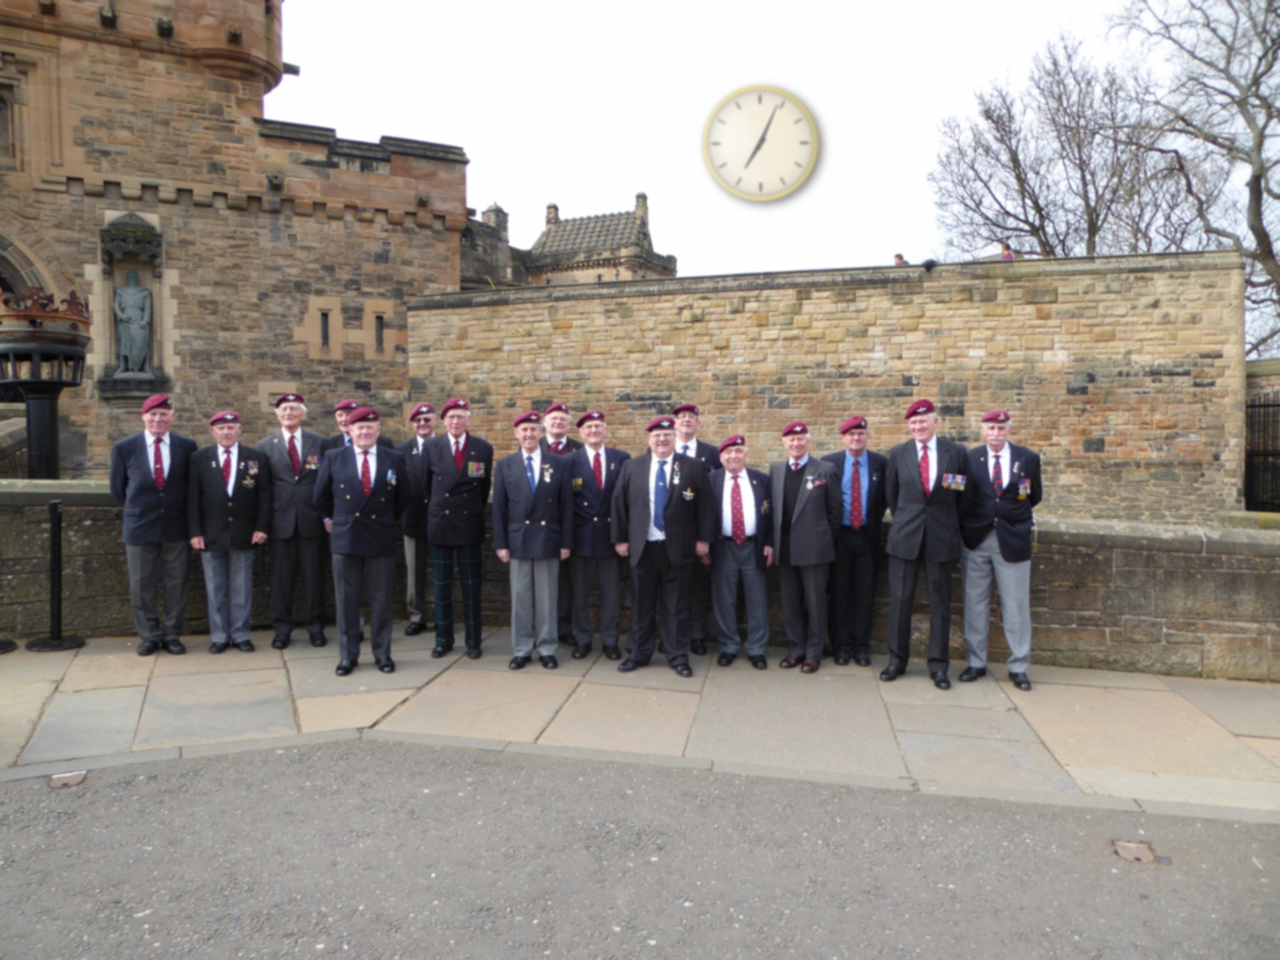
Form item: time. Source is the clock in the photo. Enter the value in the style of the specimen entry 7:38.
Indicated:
7:04
